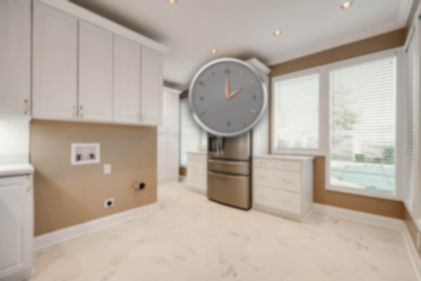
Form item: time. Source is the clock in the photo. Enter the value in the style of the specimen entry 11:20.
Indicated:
2:00
